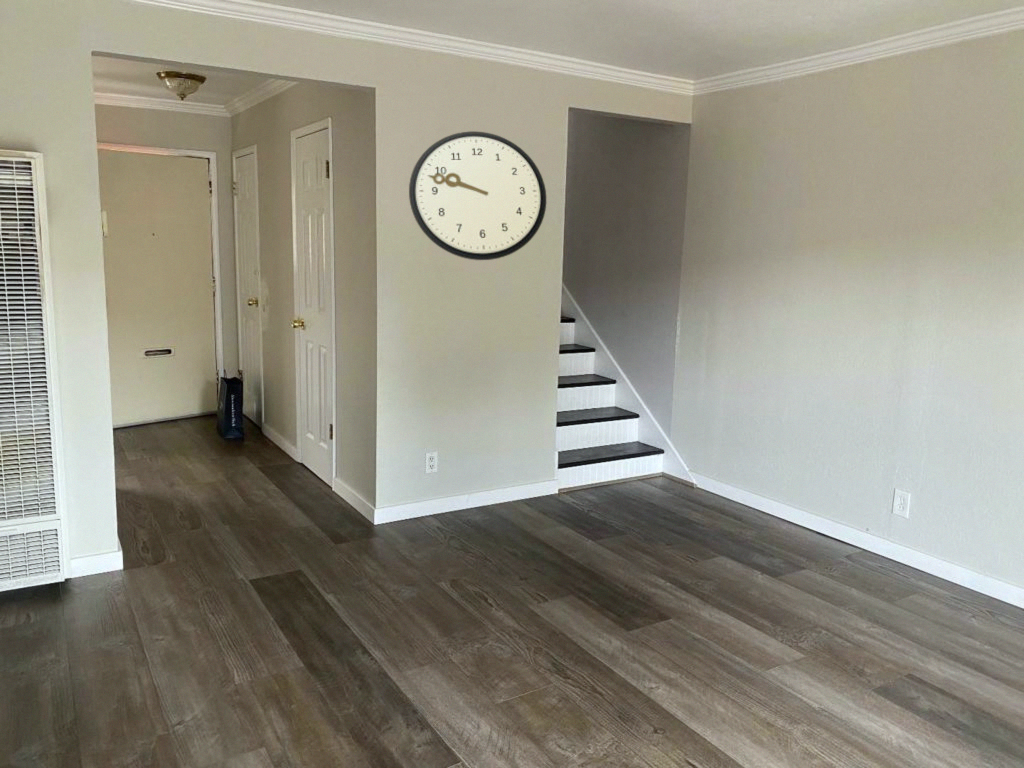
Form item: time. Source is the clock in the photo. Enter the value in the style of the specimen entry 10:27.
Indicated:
9:48
